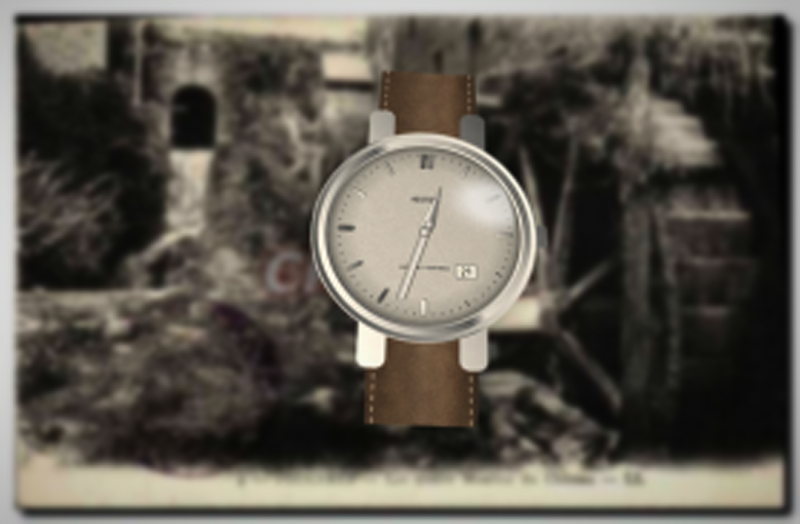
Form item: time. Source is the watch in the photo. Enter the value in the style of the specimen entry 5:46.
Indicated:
12:33
